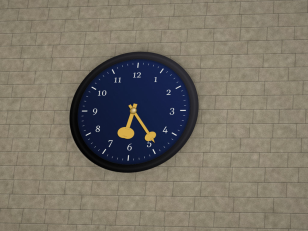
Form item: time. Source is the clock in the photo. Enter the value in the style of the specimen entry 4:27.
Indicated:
6:24
